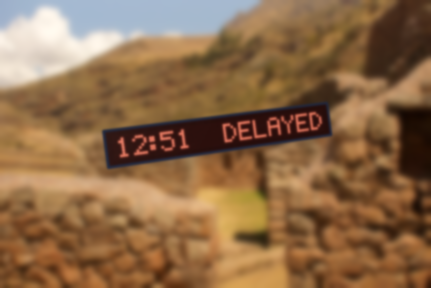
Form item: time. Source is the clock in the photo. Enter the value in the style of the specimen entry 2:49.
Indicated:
12:51
